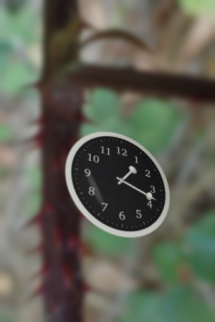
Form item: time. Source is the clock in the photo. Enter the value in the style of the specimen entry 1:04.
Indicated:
1:18
